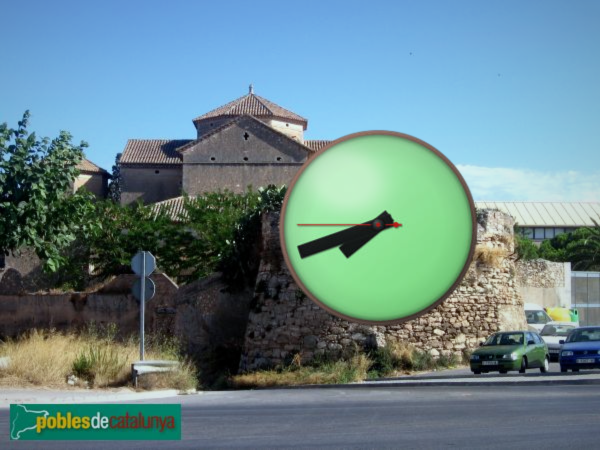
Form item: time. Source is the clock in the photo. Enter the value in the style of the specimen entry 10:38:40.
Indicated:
7:41:45
